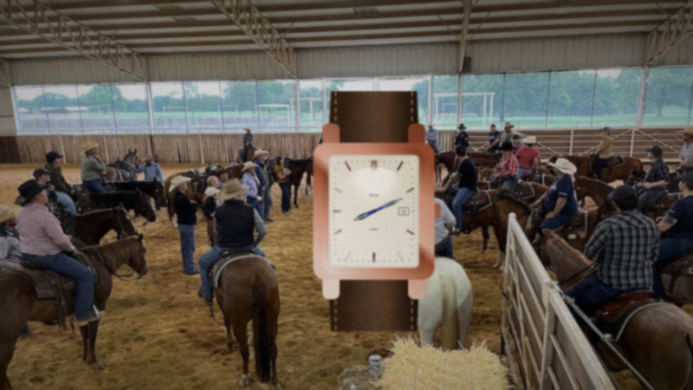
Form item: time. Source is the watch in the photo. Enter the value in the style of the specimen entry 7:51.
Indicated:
8:11
